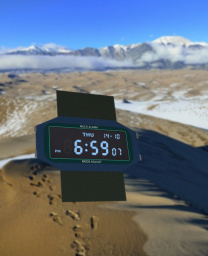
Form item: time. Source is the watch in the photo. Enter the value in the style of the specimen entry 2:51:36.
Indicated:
6:59:07
